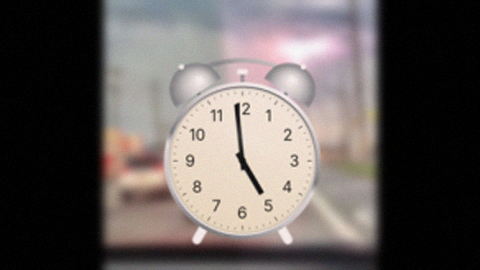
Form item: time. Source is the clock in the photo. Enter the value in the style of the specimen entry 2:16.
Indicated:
4:59
